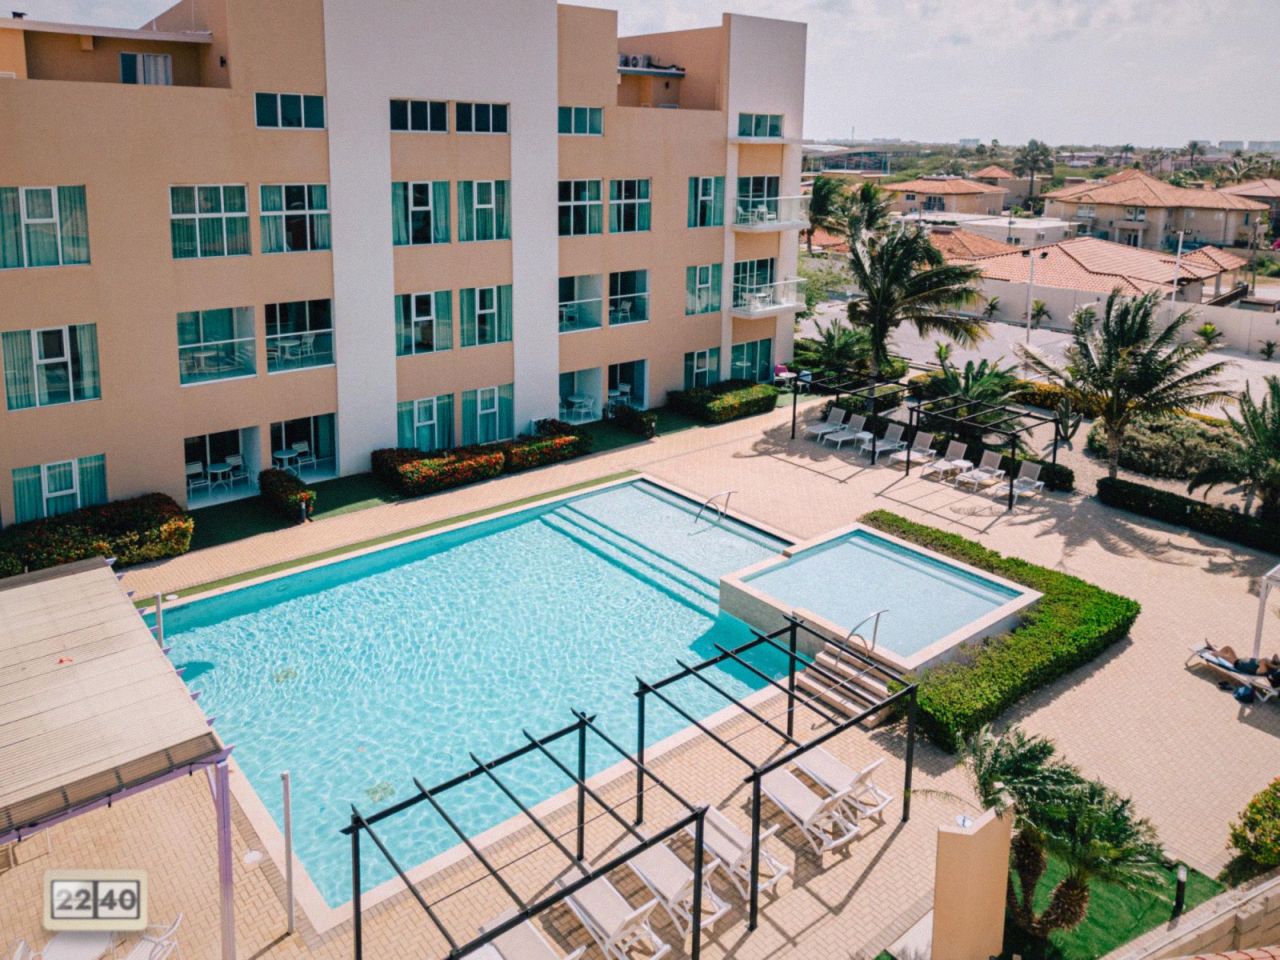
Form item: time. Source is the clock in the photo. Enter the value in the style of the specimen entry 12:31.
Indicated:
22:40
